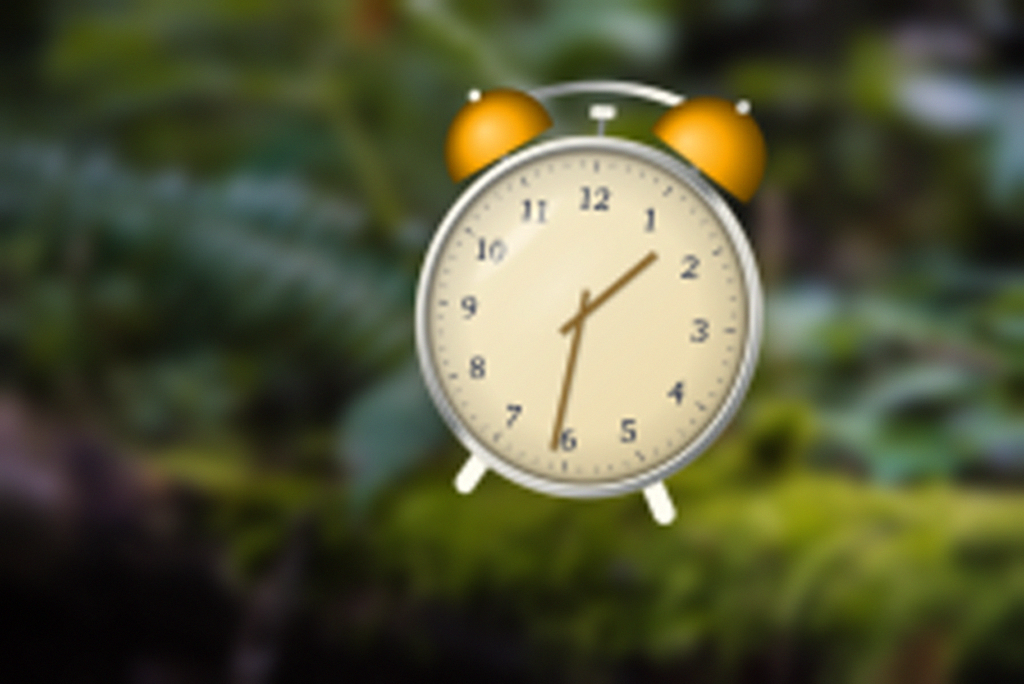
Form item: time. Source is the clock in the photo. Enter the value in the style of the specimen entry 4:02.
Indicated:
1:31
